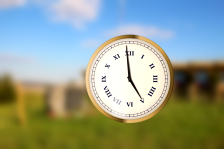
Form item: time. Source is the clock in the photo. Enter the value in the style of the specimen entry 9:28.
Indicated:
4:59
